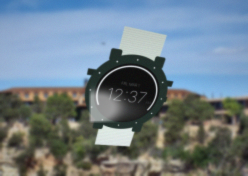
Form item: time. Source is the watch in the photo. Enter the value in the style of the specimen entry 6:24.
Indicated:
12:37
